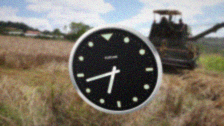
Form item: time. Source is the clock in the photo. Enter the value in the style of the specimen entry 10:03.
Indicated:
6:43
